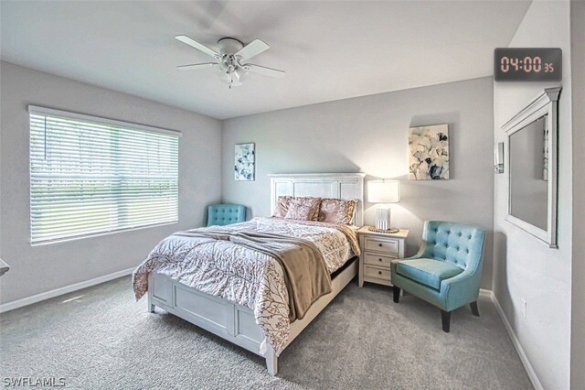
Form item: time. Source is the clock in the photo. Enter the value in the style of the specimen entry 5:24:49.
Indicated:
4:00:35
